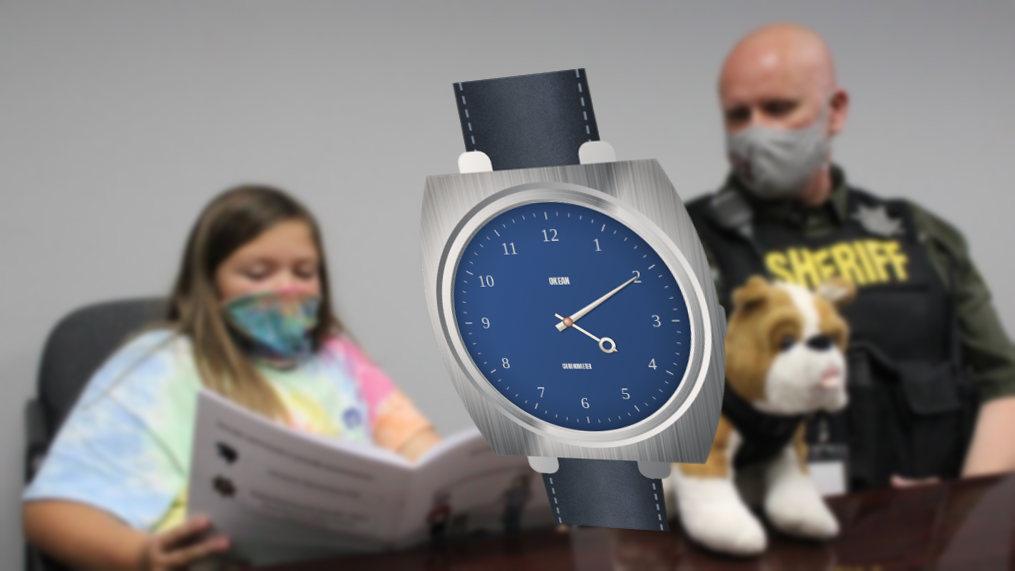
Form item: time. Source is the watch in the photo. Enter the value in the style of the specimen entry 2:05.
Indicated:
4:10
